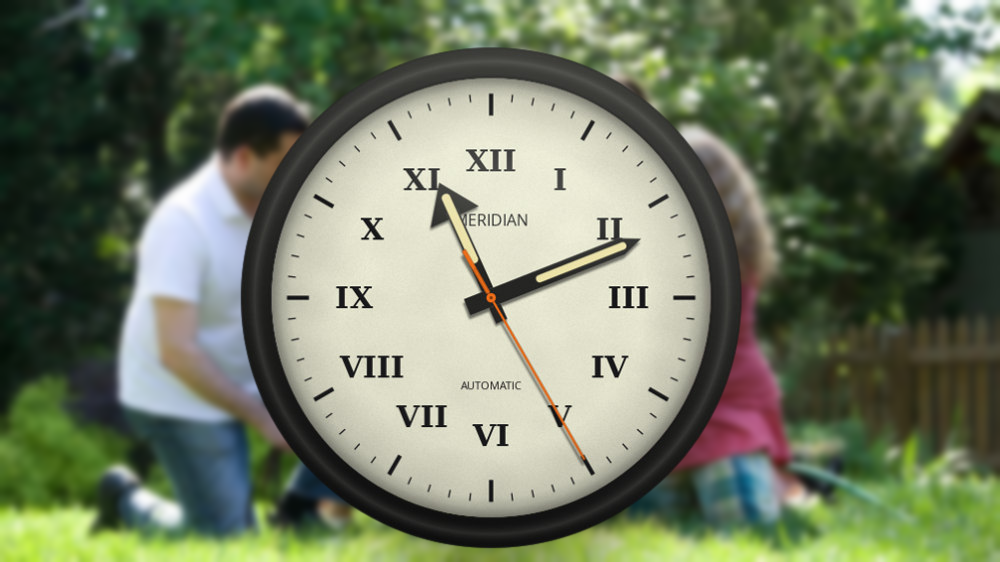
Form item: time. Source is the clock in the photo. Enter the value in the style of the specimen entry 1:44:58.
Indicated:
11:11:25
